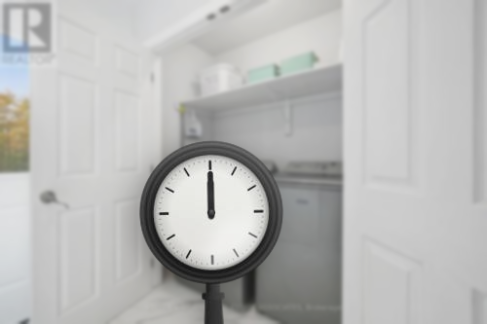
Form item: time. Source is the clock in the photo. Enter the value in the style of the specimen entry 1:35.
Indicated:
12:00
